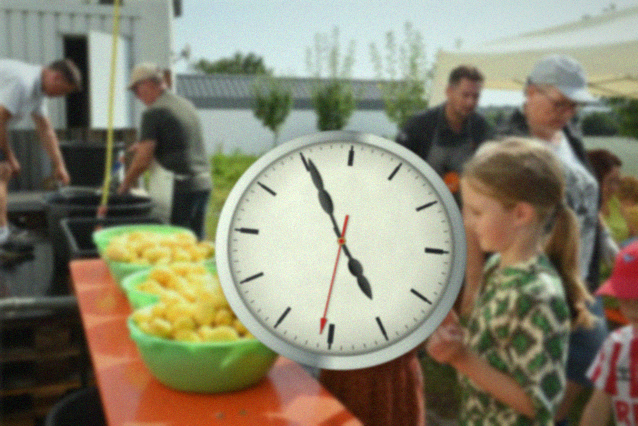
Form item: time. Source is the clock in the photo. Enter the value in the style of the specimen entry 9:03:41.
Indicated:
4:55:31
